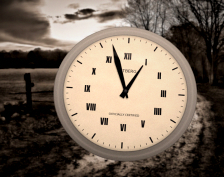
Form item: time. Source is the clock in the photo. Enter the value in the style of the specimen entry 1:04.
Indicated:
12:57
